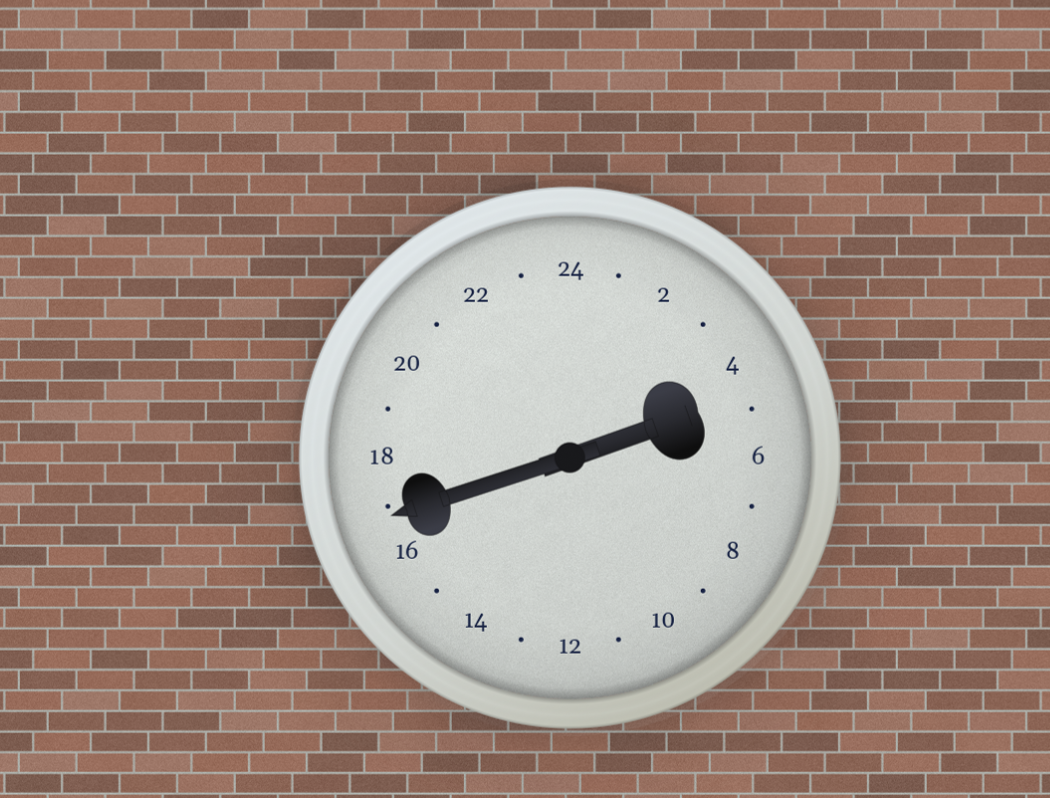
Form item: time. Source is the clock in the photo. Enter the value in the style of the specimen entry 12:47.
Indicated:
4:42
